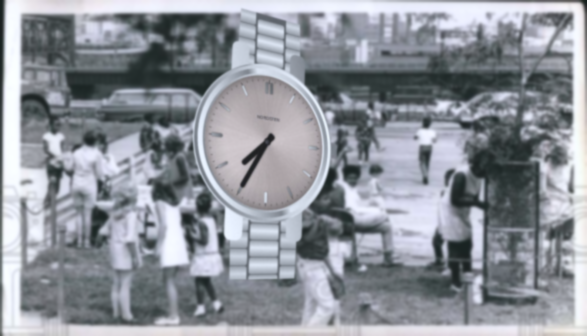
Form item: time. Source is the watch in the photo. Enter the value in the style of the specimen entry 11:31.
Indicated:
7:35
